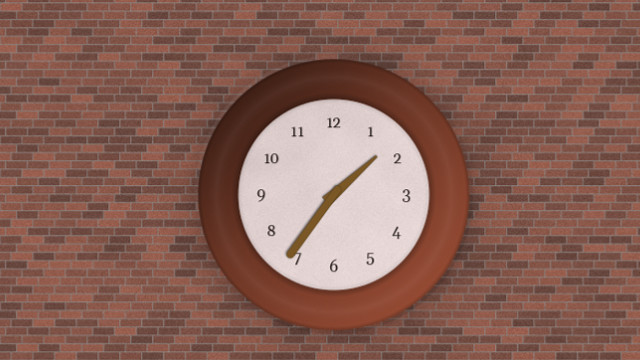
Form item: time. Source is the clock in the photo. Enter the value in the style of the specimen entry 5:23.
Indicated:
1:36
